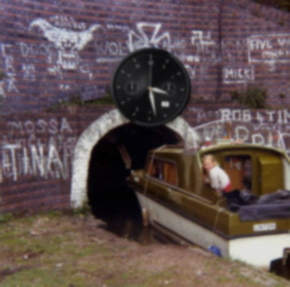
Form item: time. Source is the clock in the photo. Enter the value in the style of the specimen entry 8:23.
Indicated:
3:28
